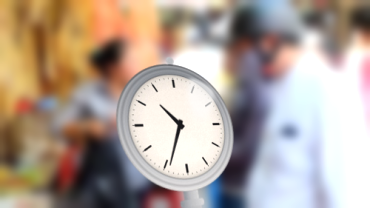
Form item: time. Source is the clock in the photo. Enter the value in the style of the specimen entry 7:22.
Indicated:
10:34
